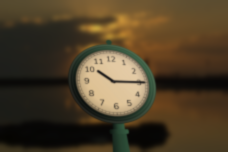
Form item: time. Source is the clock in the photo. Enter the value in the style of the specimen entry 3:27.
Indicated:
10:15
